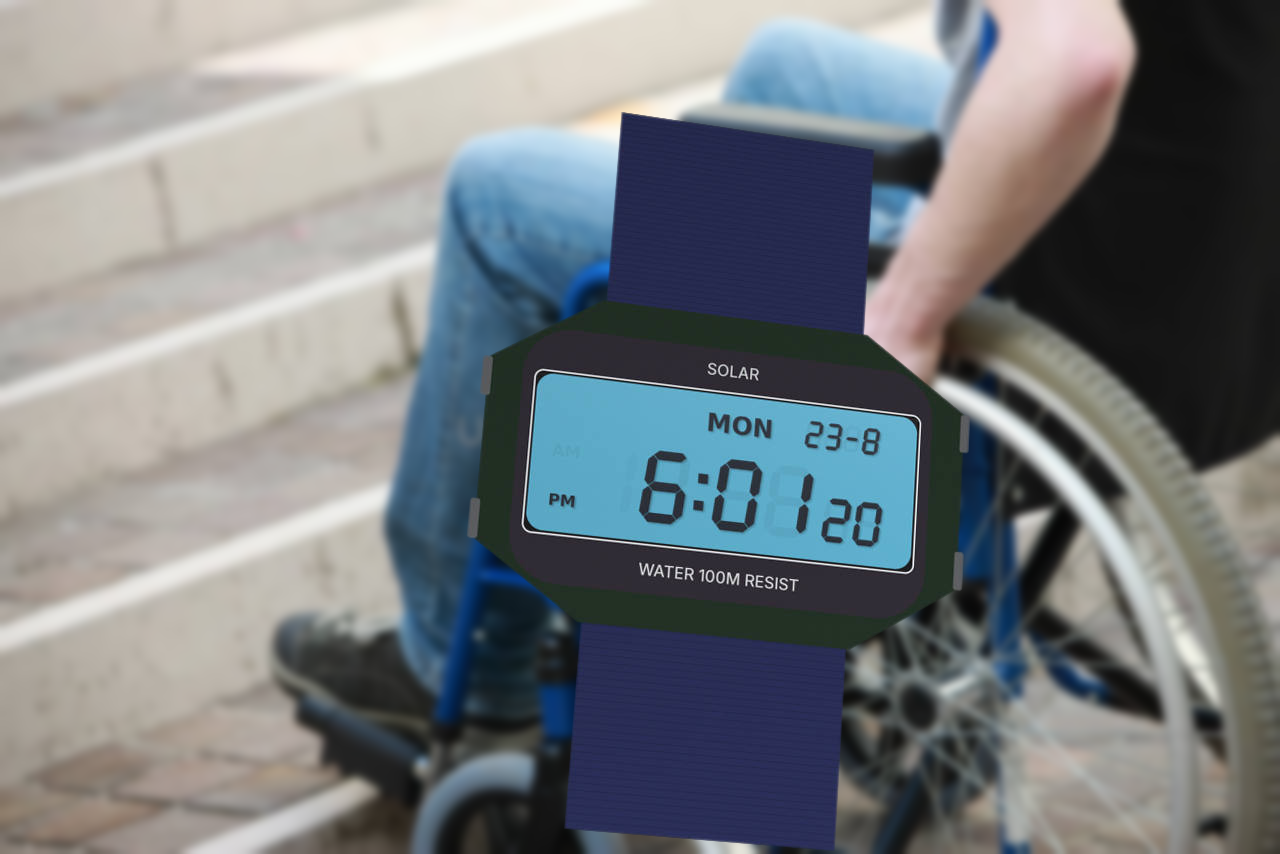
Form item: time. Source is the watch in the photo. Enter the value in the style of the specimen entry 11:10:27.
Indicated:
6:01:20
